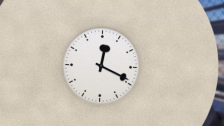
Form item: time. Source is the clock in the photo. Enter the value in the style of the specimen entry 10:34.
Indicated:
12:19
